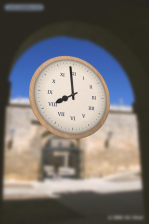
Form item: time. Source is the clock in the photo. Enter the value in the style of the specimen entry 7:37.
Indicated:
7:59
